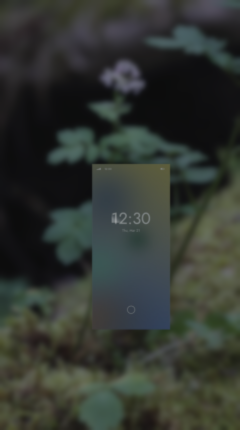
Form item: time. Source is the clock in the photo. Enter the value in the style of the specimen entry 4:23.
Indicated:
12:30
